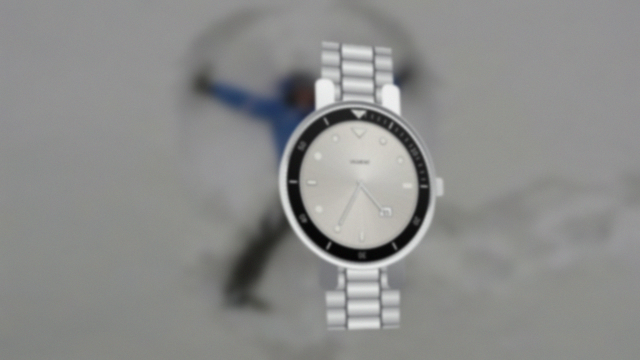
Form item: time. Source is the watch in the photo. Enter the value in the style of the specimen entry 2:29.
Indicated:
4:35
